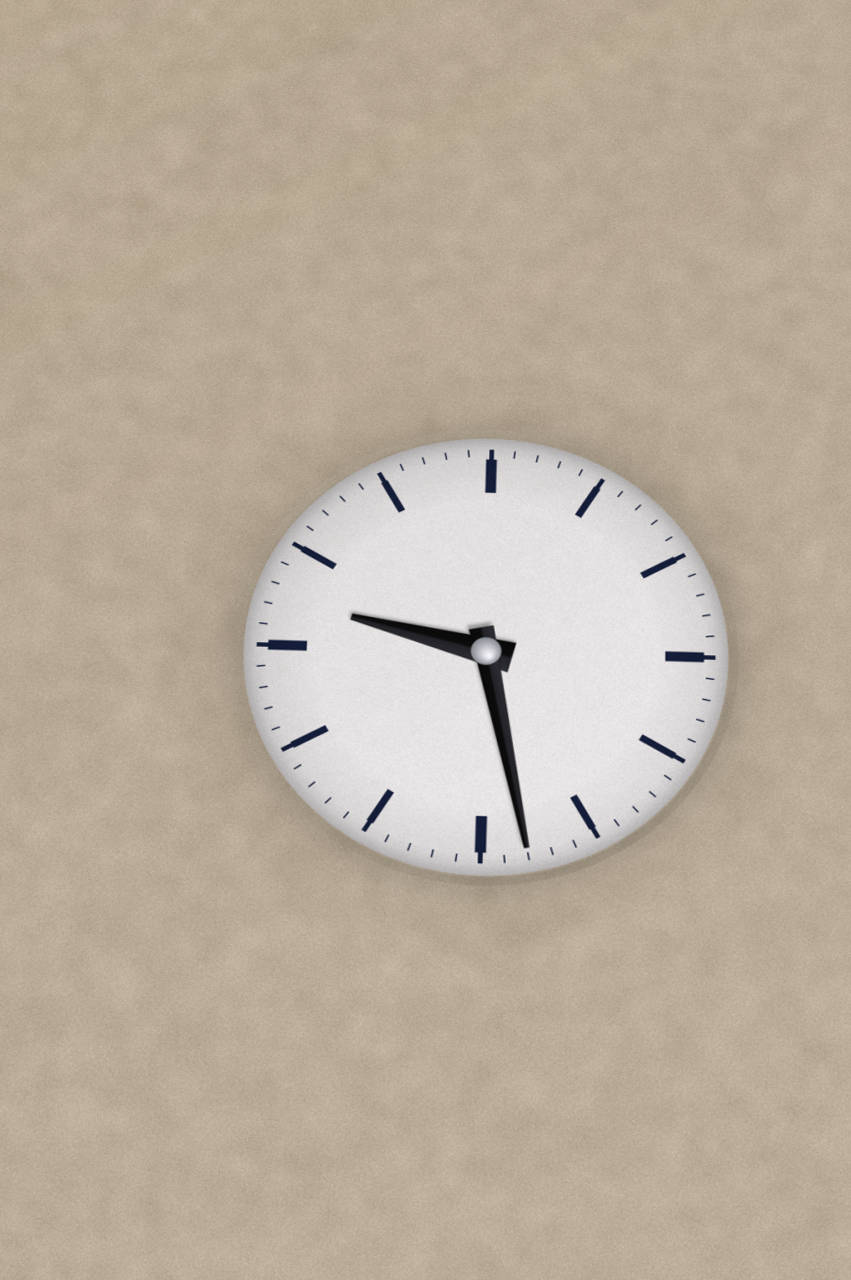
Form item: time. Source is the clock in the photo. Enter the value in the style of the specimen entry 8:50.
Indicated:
9:28
